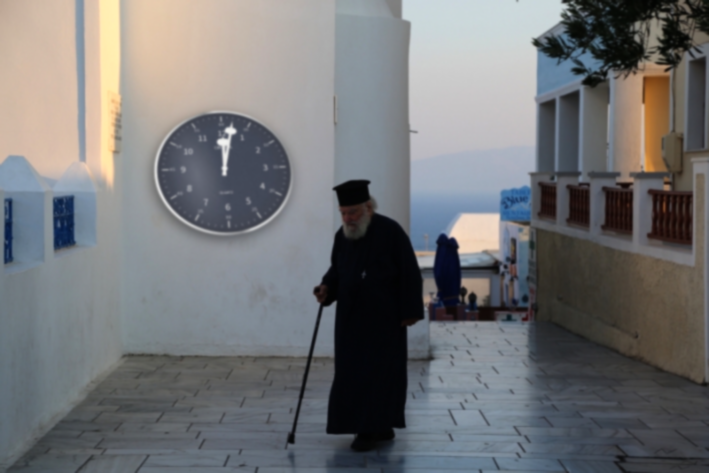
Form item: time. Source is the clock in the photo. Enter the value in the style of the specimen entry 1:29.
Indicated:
12:02
